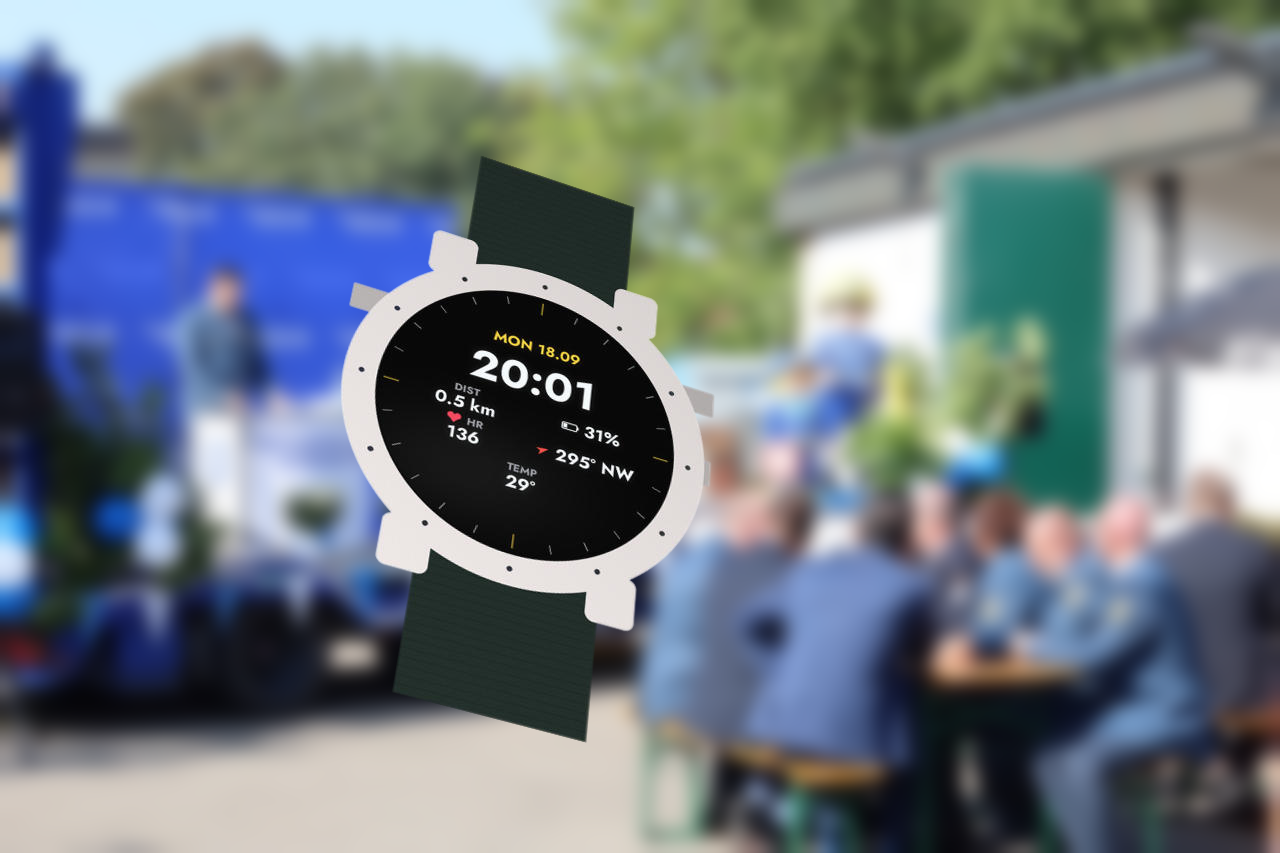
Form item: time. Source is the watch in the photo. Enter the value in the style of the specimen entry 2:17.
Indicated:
20:01
